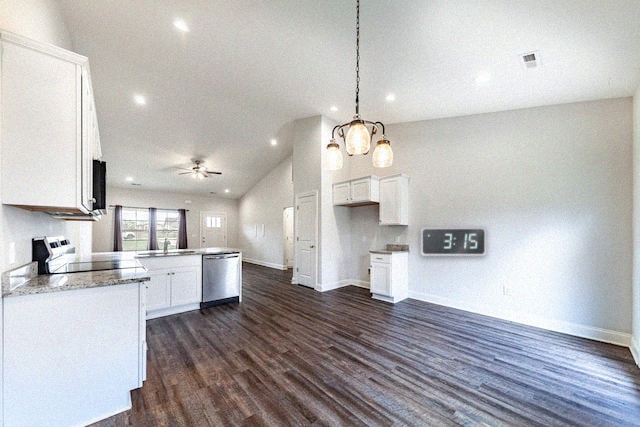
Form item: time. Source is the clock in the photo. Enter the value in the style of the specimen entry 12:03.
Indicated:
3:15
